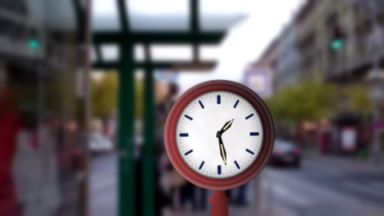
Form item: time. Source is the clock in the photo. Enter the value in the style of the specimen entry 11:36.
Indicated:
1:28
